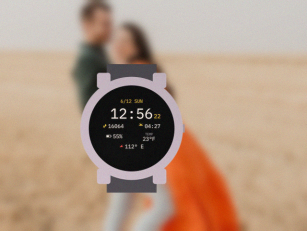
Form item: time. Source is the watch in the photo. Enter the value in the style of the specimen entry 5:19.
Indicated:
12:56
